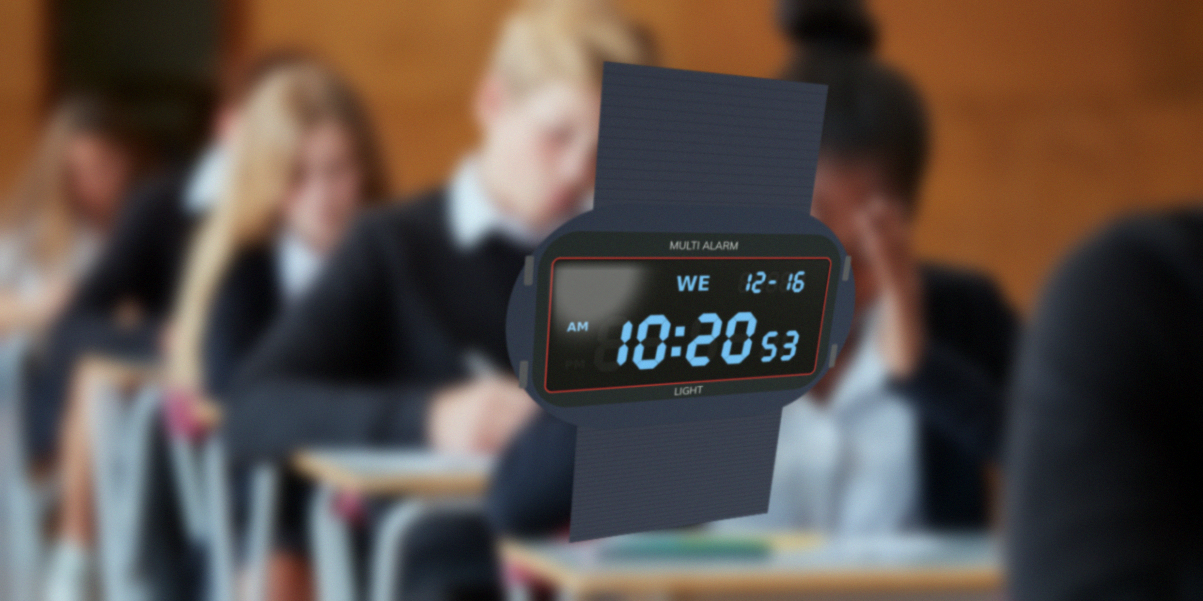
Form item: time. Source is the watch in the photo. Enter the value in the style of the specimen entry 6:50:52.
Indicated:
10:20:53
